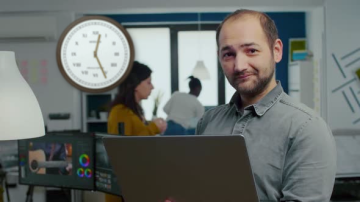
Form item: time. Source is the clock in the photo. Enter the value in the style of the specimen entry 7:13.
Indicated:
12:26
